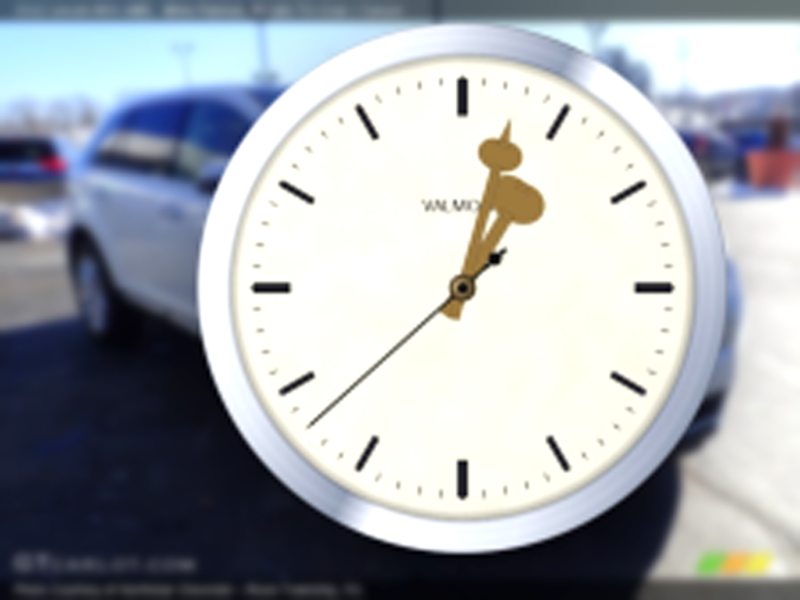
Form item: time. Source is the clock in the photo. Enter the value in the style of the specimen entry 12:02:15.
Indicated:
1:02:38
